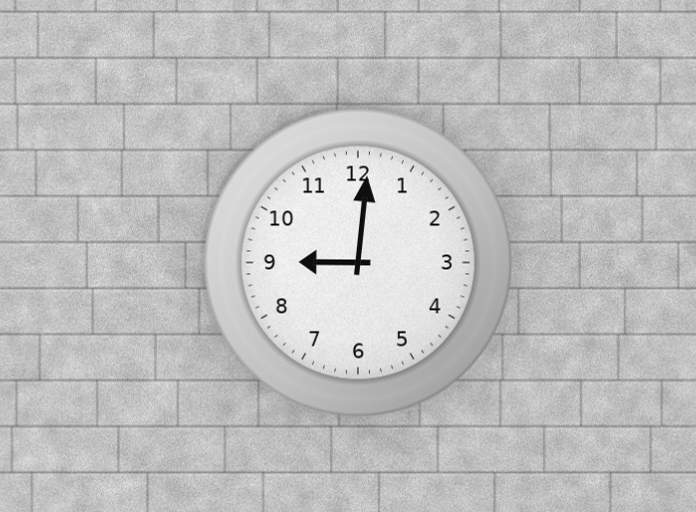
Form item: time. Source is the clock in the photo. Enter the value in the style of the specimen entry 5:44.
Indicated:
9:01
